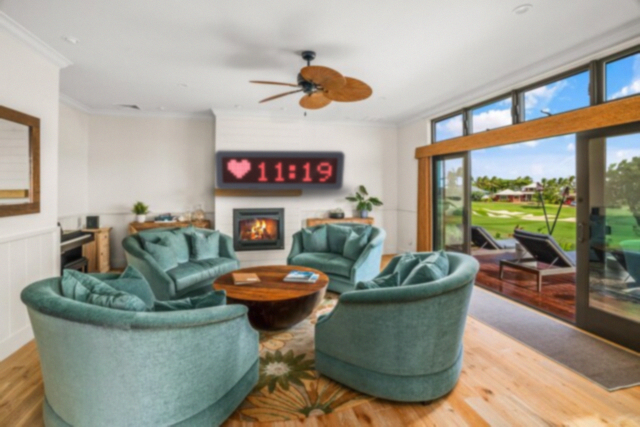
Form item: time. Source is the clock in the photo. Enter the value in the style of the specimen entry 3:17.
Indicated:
11:19
